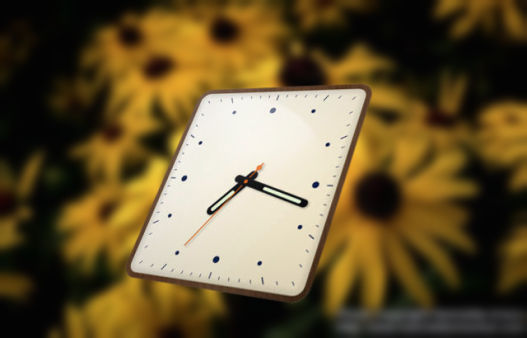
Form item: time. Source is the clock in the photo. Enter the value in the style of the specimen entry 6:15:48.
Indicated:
7:17:35
